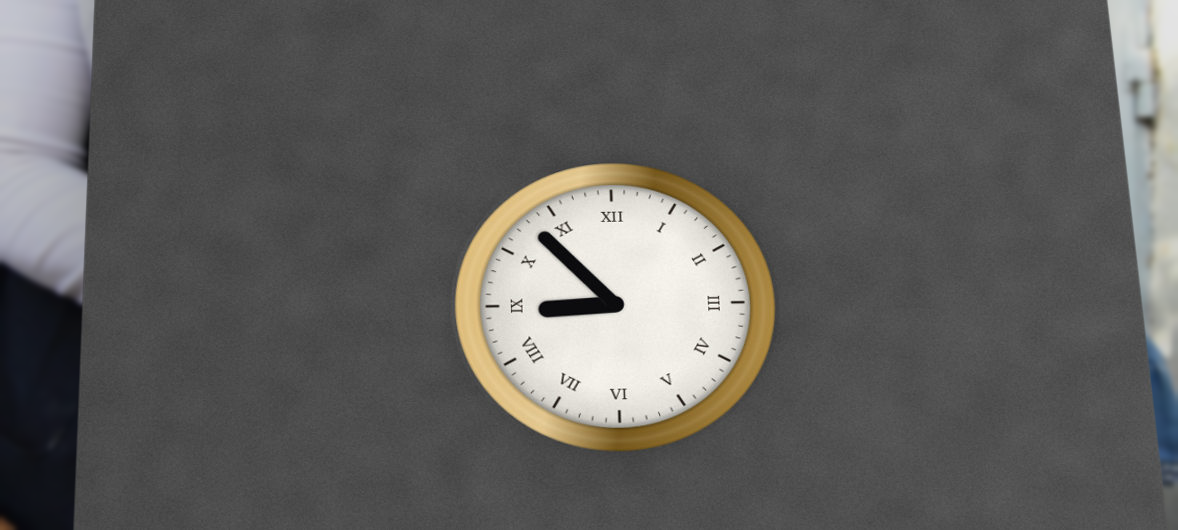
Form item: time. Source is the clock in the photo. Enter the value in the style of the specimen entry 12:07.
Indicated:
8:53
